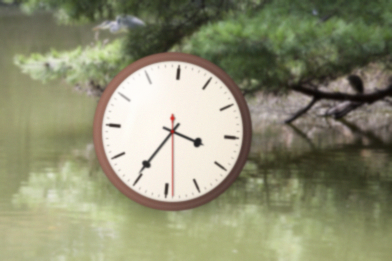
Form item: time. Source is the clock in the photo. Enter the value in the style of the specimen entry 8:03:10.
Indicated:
3:35:29
